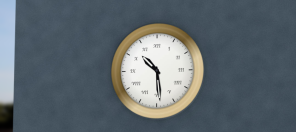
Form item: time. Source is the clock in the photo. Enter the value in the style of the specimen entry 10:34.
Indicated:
10:29
